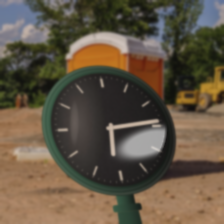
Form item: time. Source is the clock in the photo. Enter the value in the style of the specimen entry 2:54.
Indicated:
6:14
